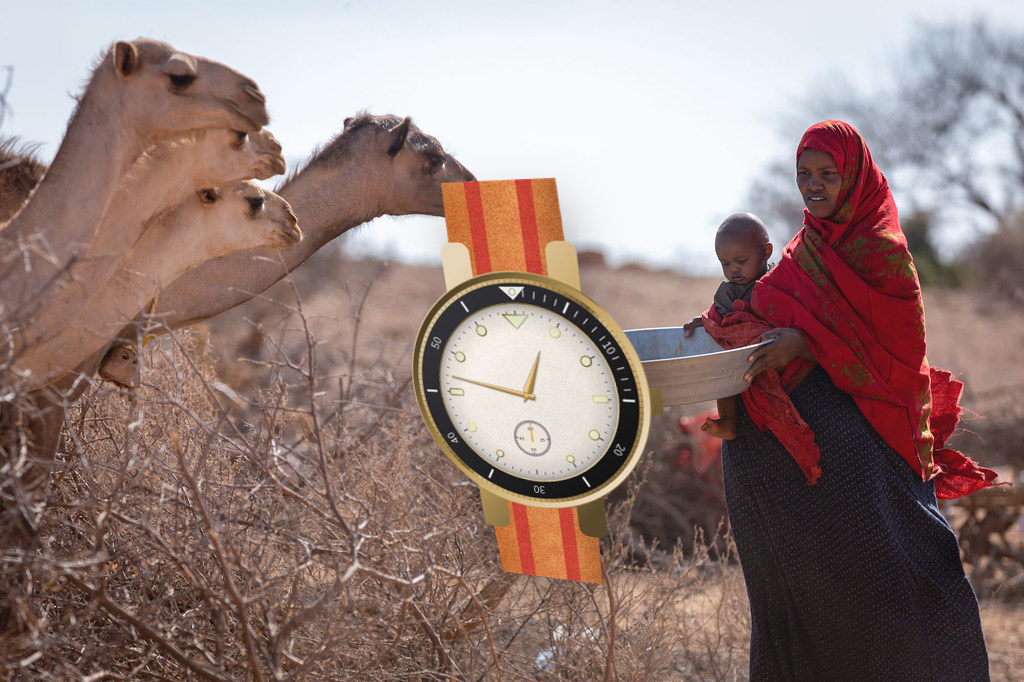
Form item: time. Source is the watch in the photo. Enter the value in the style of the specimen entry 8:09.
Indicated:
12:47
